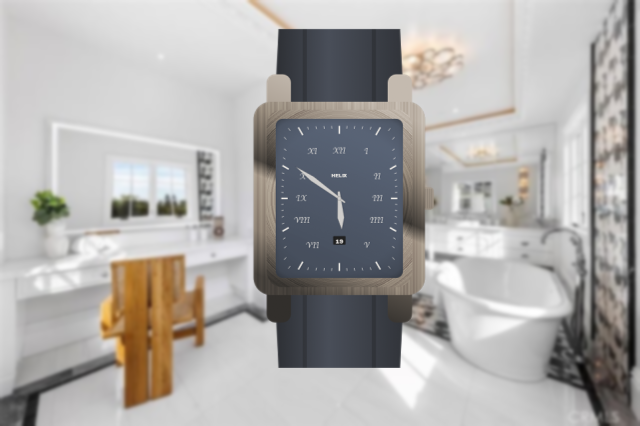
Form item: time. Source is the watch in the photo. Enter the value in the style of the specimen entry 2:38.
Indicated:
5:51
